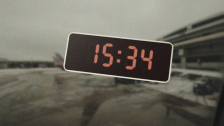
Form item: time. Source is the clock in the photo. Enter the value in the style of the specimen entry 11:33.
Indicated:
15:34
